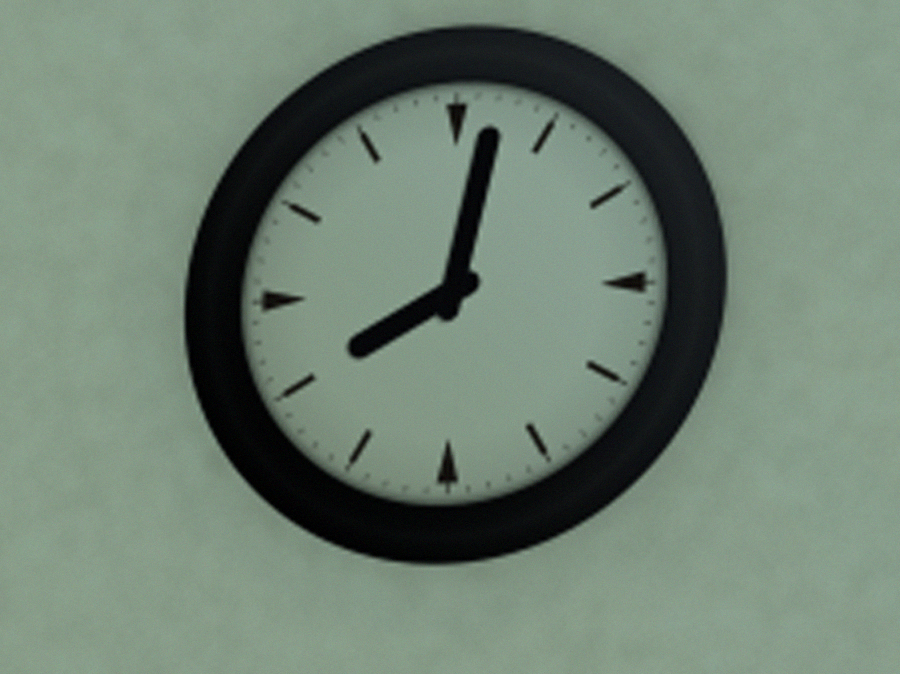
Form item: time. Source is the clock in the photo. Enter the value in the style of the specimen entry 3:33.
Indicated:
8:02
